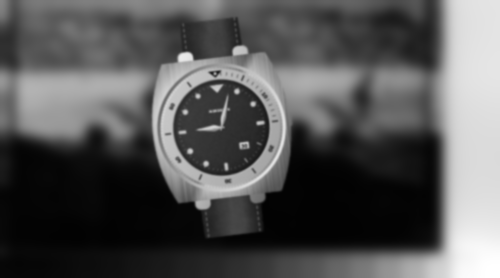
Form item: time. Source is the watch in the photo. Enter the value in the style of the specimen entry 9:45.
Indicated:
9:03
